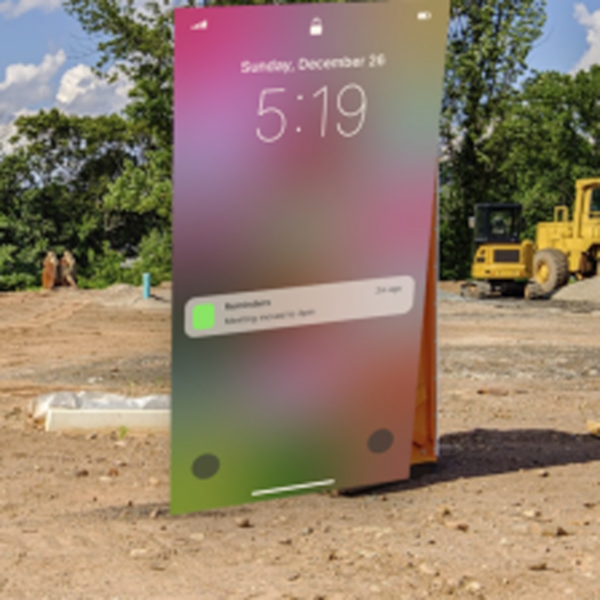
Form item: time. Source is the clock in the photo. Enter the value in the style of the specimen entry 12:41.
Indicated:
5:19
